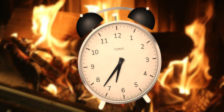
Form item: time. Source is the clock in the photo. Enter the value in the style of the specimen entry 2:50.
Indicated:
6:37
